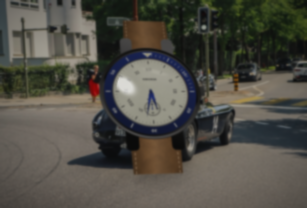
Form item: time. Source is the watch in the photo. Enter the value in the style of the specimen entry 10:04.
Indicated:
5:32
